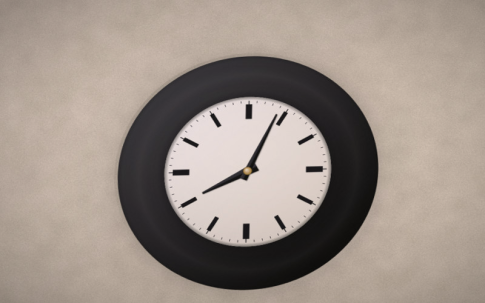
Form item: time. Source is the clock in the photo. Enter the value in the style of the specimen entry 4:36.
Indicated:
8:04
